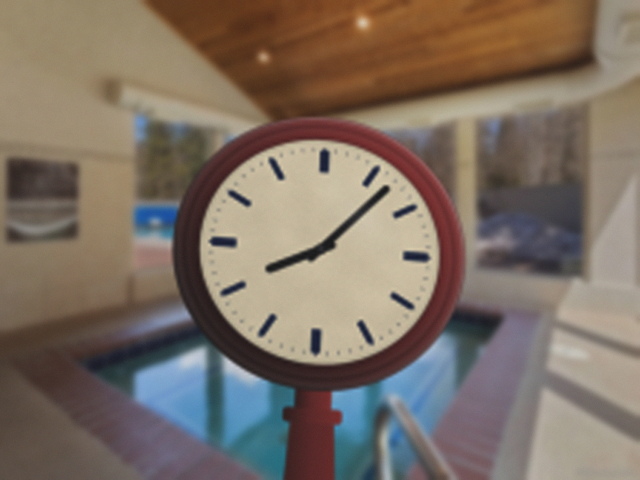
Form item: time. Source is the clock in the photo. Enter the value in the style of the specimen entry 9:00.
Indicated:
8:07
